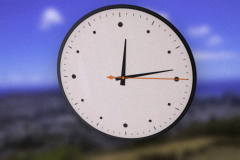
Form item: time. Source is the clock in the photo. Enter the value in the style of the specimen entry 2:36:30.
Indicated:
12:13:15
